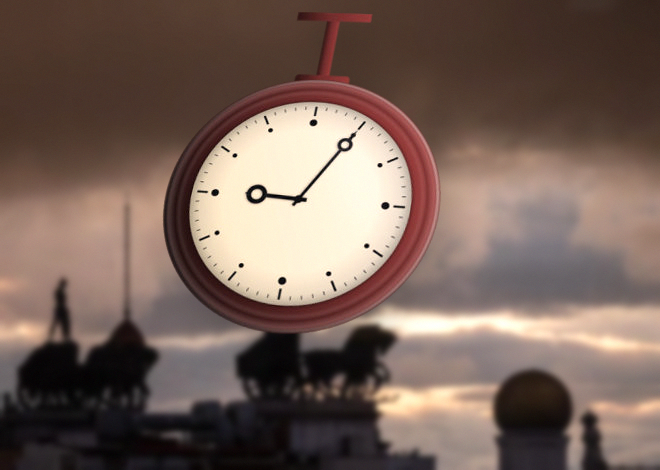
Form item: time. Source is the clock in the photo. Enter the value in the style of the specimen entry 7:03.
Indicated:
9:05
